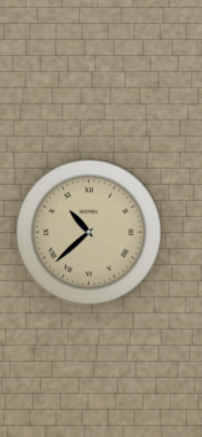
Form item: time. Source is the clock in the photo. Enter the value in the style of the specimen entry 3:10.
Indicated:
10:38
